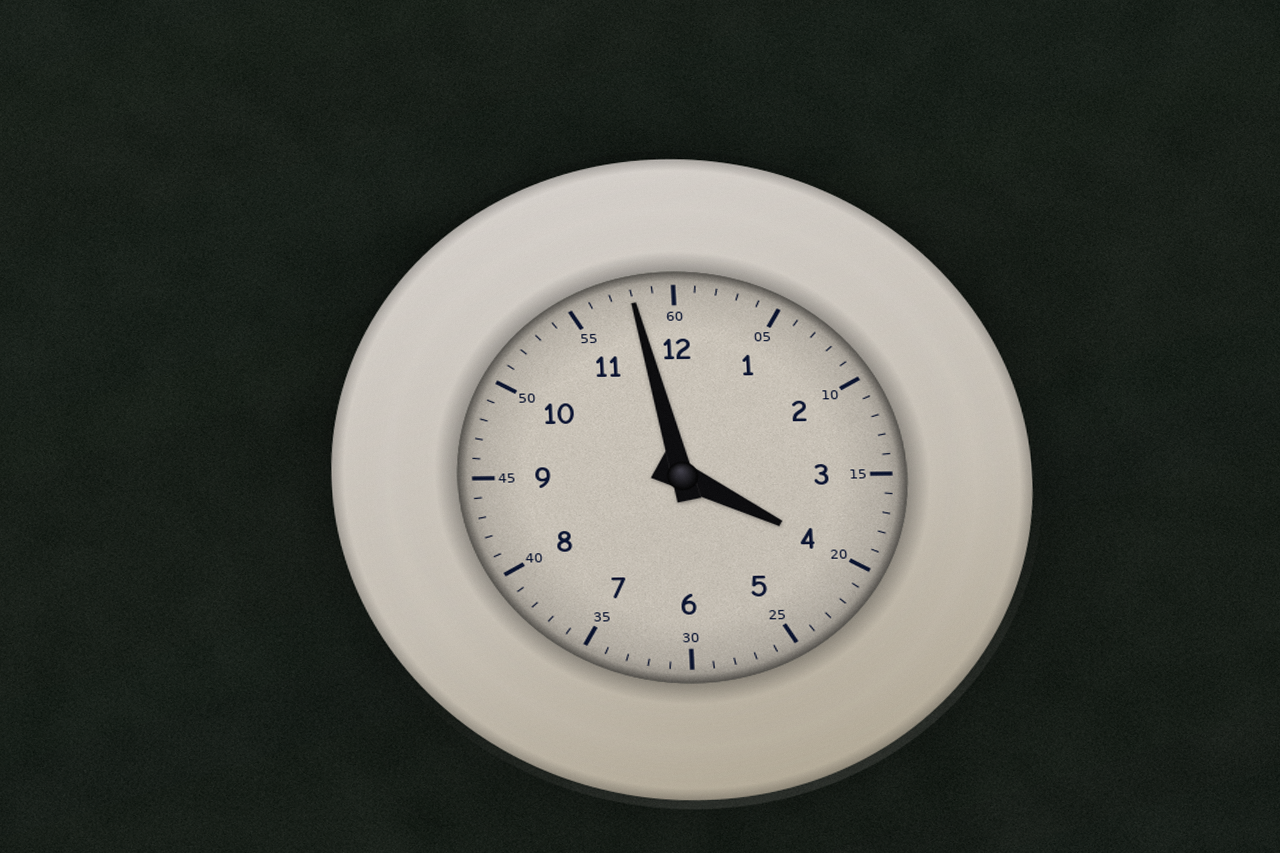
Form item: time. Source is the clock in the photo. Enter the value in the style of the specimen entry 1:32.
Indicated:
3:58
